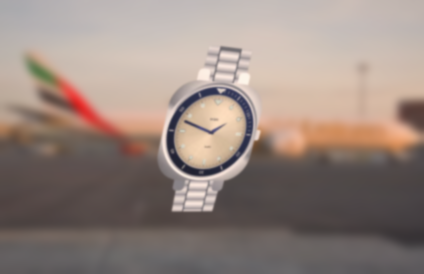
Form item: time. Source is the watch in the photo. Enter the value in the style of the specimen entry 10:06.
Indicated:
1:48
